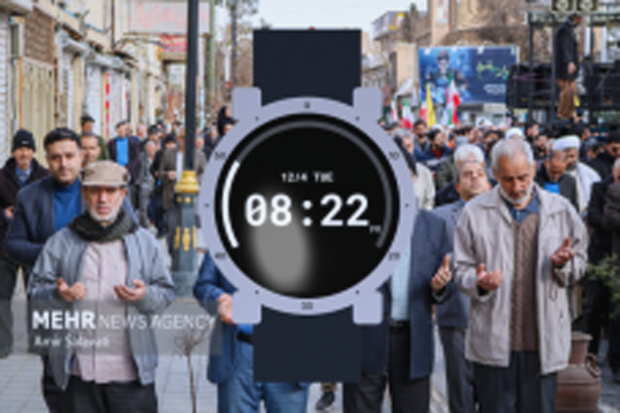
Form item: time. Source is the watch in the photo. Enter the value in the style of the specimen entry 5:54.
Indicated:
8:22
